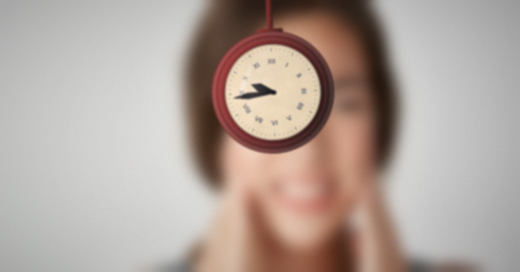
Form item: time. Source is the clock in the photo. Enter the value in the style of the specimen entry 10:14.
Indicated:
9:44
